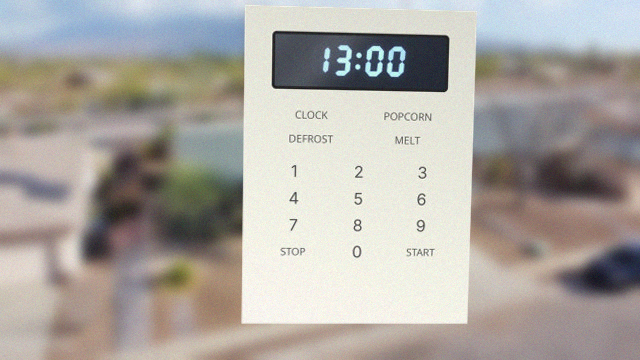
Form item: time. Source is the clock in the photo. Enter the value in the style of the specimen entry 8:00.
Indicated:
13:00
